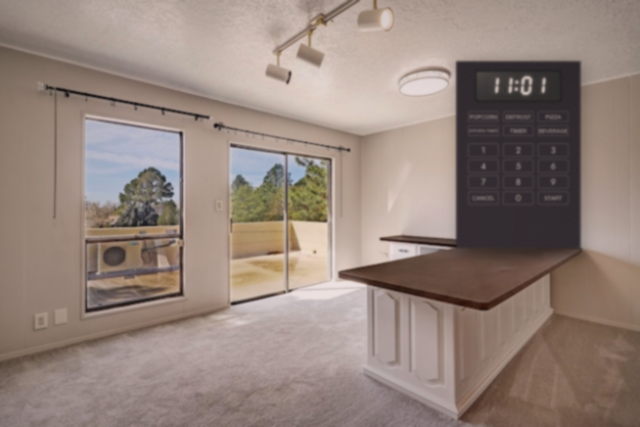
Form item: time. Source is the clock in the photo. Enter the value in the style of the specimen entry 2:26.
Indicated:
11:01
